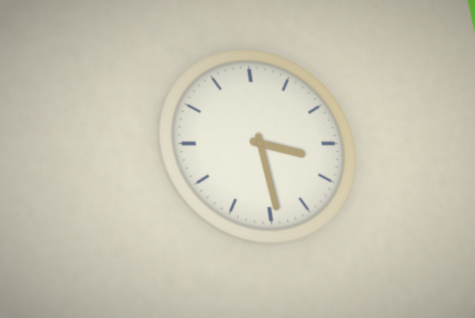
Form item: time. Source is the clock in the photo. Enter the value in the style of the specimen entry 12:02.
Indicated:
3:29
